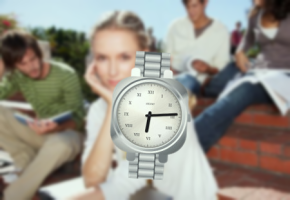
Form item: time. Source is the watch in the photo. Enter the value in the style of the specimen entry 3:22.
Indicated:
6:14
